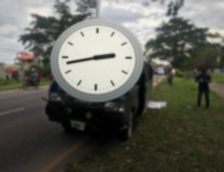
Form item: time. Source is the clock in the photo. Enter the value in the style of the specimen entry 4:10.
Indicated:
2:43
